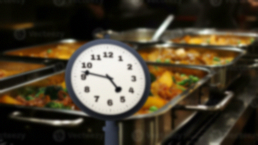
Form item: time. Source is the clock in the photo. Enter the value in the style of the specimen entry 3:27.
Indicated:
4:47
